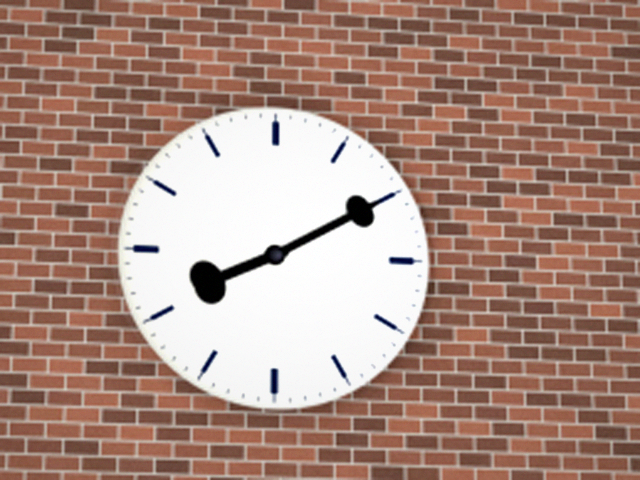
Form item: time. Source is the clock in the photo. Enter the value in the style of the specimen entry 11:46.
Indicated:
8:10
